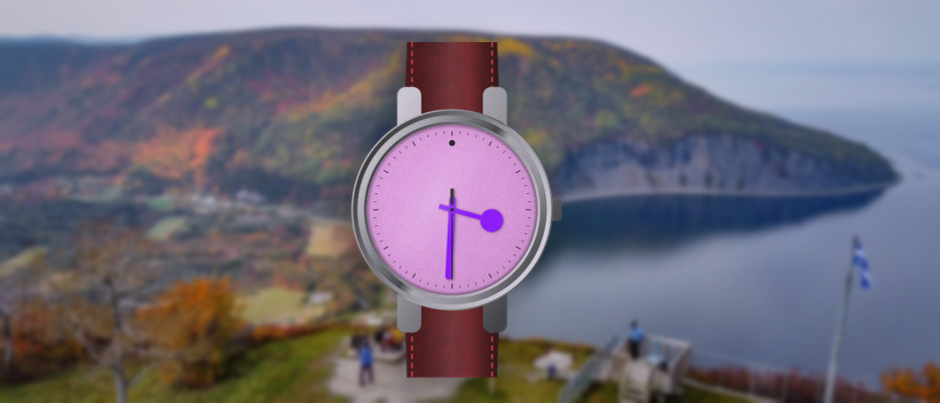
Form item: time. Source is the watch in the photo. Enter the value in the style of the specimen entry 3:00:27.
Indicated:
3:30:30
